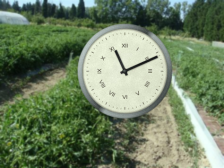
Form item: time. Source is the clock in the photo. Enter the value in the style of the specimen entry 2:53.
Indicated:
11:11
